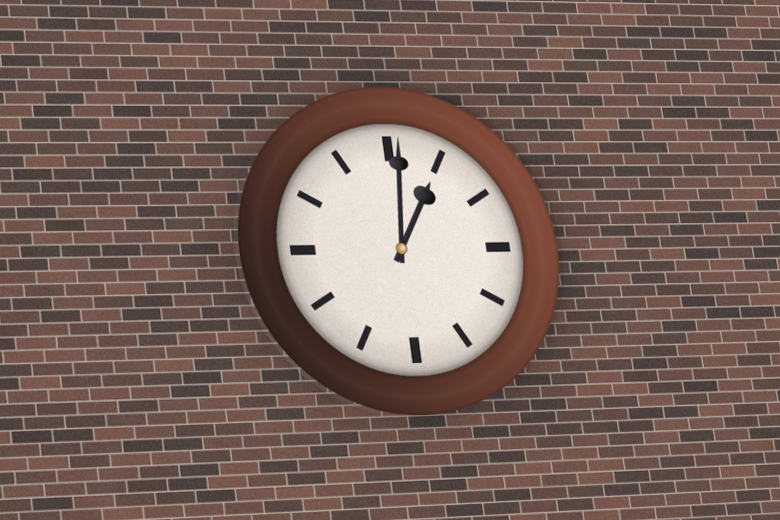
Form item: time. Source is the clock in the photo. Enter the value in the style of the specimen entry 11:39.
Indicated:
1:01
